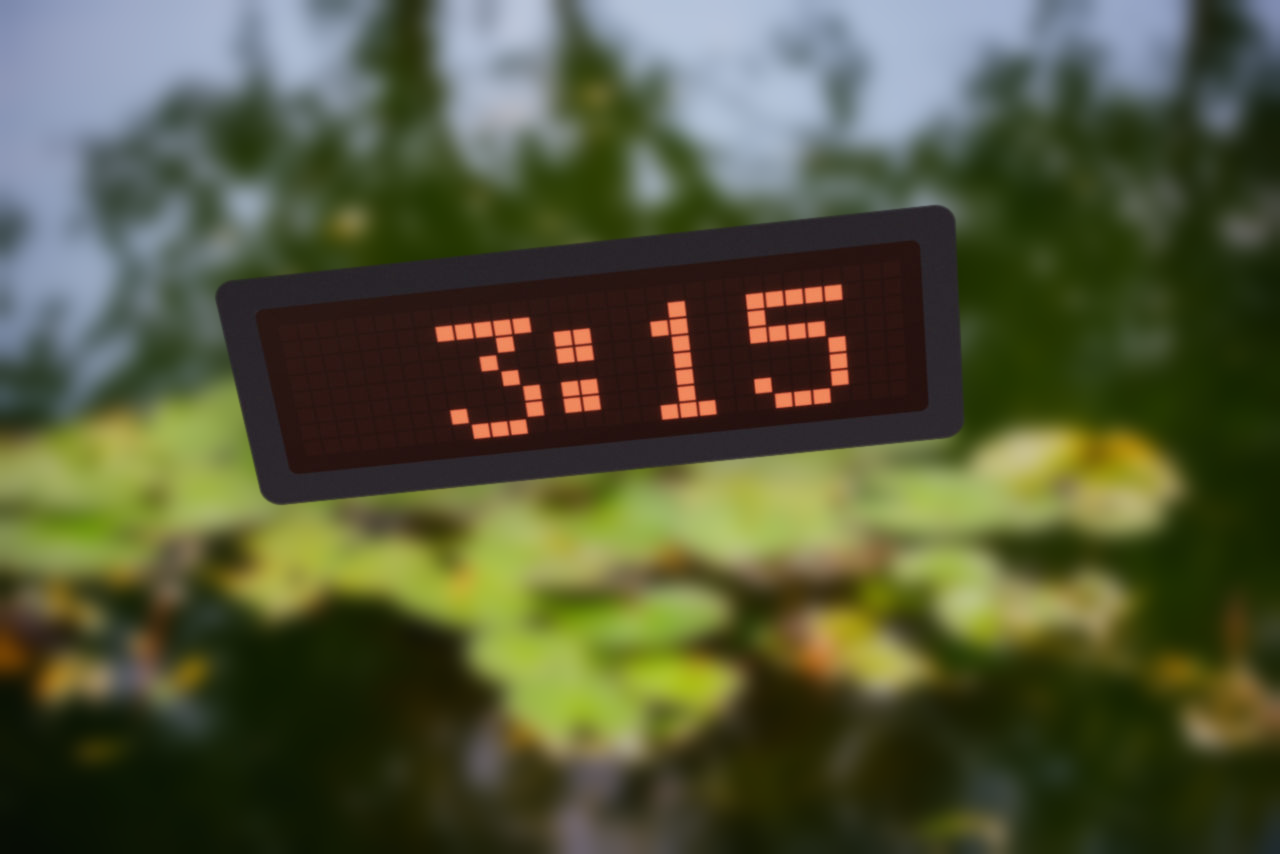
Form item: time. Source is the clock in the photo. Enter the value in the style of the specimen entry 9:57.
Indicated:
3:15
